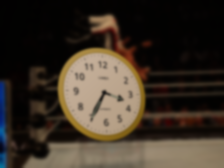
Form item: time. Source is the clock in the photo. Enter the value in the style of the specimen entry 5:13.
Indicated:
3:35
